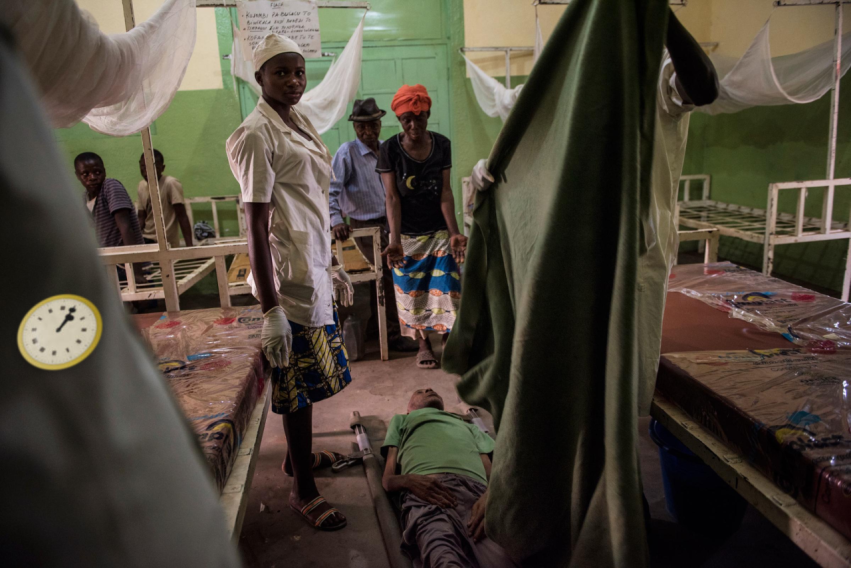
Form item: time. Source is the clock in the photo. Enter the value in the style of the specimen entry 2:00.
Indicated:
1:04
